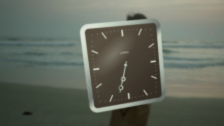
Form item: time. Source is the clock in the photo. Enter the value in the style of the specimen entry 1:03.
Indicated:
6:33
